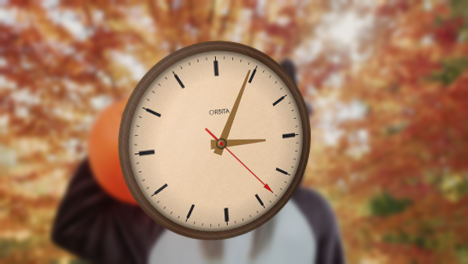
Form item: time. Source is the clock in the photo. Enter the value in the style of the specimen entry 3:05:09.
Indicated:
3:04:23
